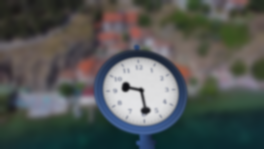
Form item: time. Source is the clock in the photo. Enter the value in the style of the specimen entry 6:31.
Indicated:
9:29
